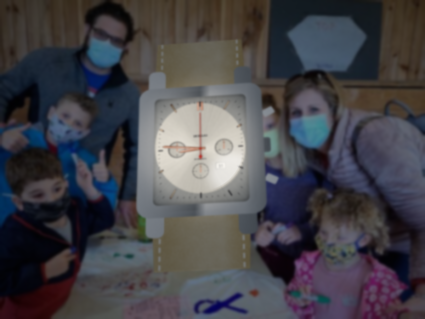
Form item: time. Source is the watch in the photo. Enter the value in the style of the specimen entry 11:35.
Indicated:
8:46
